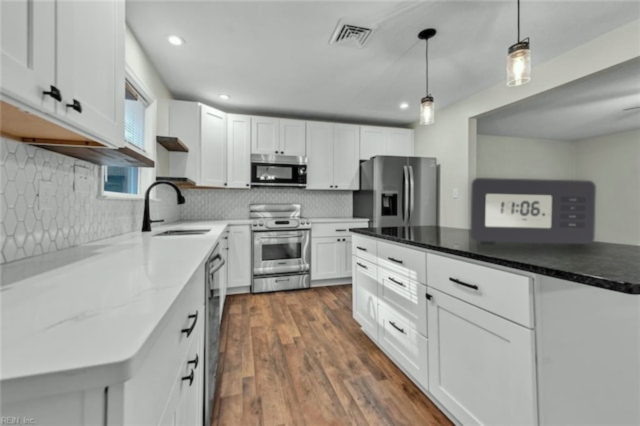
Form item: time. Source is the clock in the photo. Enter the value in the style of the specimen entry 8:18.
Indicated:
11:06
